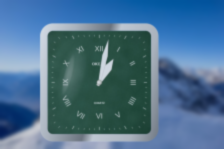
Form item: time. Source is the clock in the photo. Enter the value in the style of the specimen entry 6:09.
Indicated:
1:02
